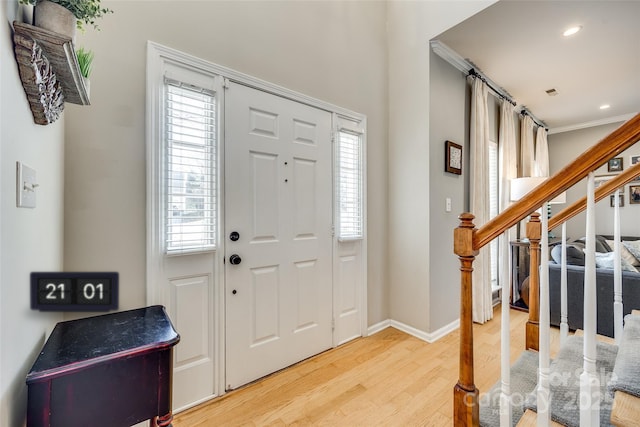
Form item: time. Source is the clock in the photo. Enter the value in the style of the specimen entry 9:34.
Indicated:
21:01
